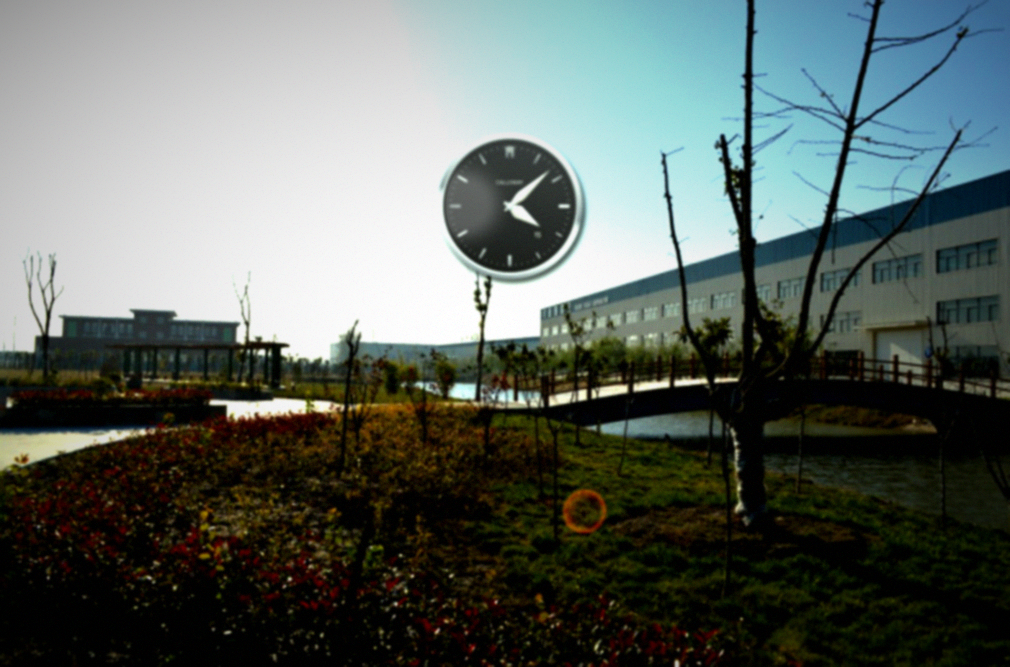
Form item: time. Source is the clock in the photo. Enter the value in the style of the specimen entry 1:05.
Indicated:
4:08
